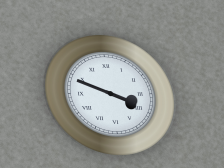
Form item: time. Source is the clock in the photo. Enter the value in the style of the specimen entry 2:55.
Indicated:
3:49
